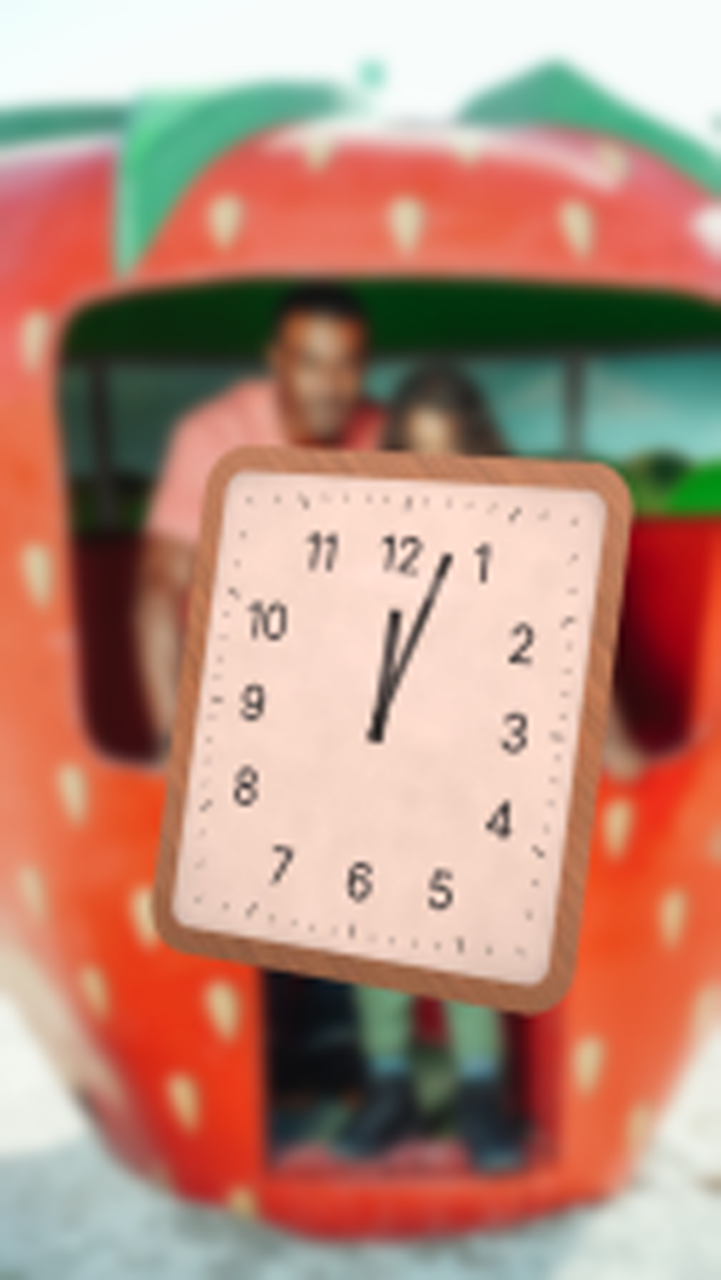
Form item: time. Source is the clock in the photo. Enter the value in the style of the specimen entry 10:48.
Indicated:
12:03
